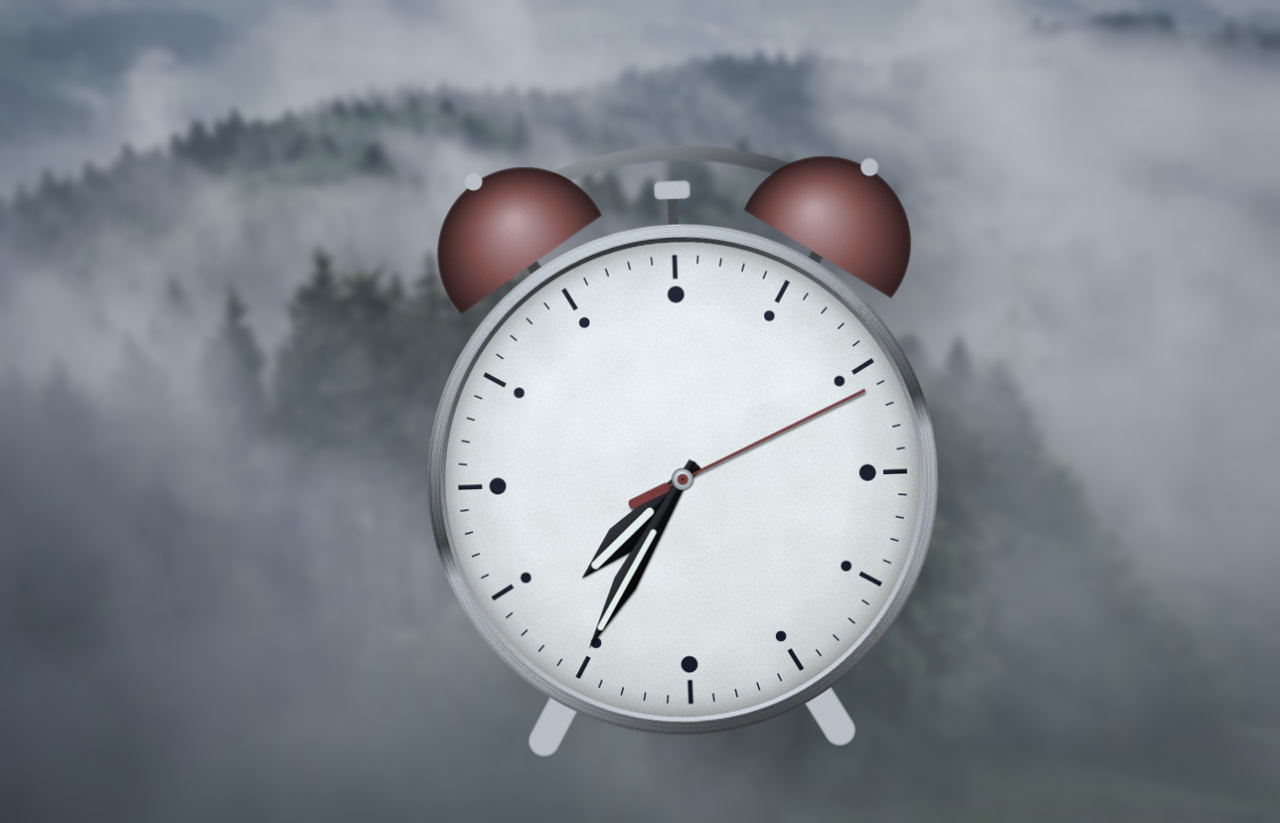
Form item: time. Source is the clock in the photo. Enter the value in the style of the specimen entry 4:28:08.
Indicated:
7:35:11
